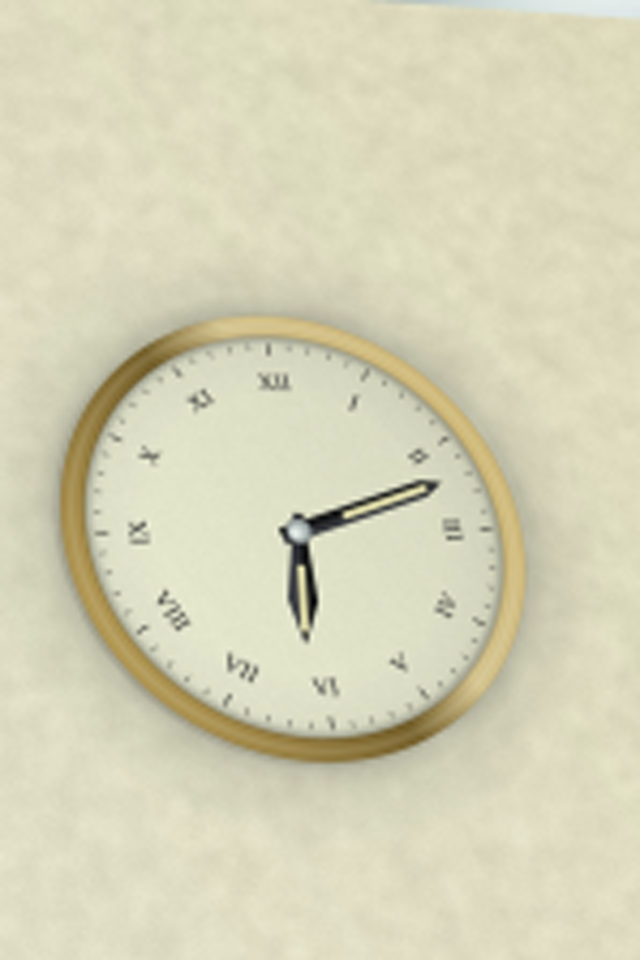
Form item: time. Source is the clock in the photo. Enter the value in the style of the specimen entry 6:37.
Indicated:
6:12
